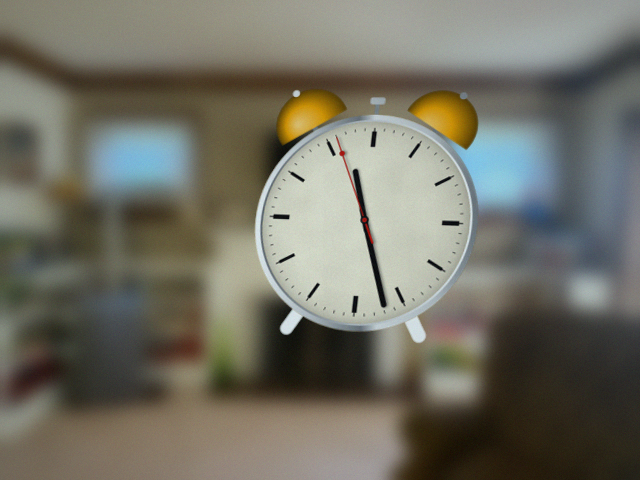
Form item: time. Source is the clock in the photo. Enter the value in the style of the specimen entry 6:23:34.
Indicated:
11:26:56
